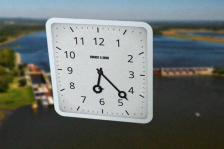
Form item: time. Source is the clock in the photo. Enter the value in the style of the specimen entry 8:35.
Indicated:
6:23
